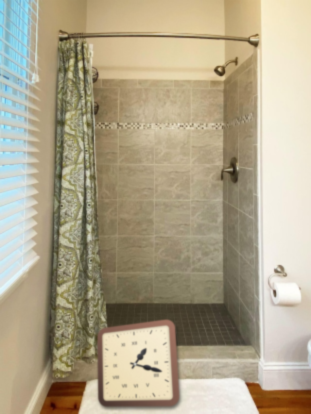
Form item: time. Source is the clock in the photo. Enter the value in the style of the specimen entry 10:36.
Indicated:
1:18
